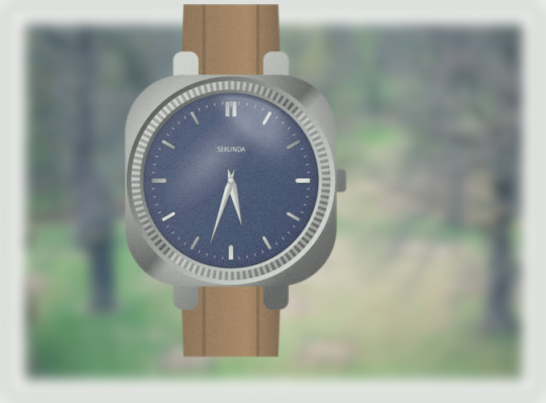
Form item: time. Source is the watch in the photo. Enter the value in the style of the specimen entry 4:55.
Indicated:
5:33
